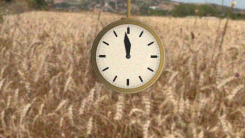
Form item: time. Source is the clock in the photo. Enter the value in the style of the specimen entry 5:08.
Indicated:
11:59
